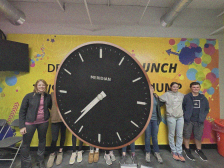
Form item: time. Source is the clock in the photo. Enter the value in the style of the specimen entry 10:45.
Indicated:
7:37
